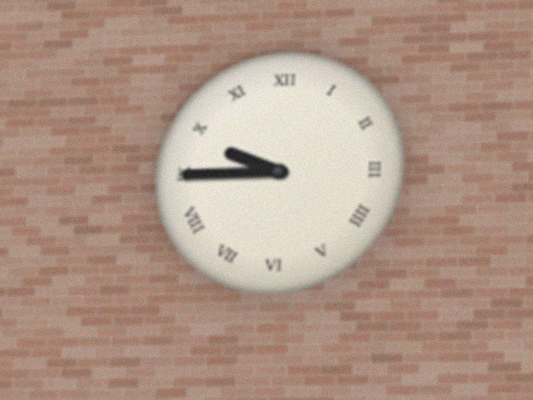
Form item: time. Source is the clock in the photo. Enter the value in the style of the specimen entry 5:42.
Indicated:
9:45
